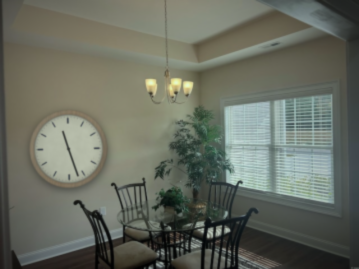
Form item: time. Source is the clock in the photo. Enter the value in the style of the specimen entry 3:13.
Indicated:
11:27
